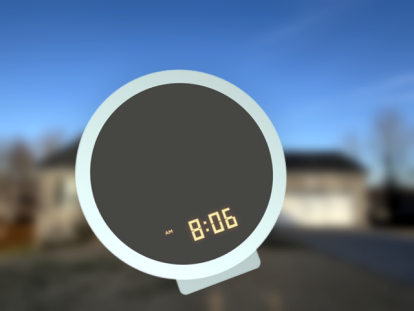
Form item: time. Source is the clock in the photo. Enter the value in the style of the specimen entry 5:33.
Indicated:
8:06
